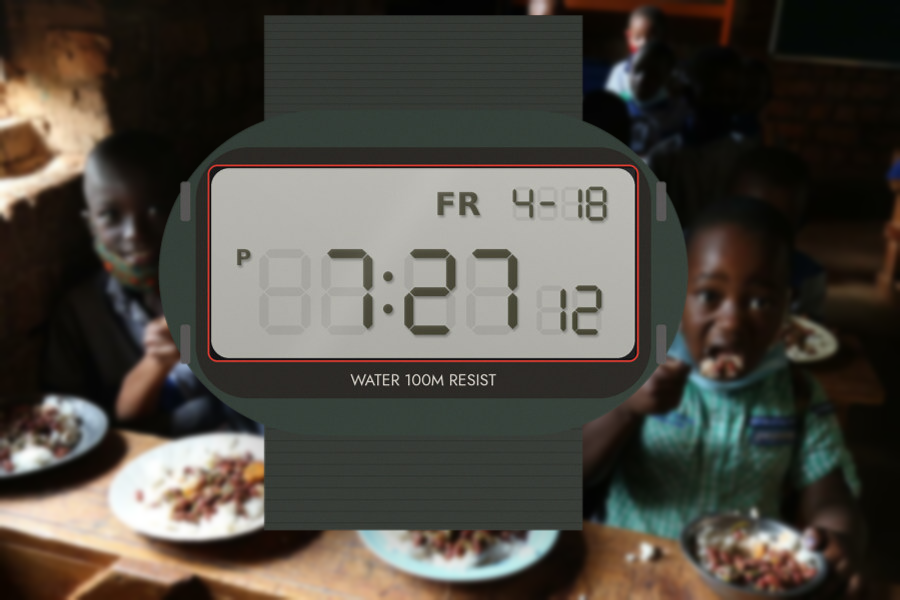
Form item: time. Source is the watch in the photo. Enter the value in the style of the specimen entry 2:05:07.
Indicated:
7:27:12
